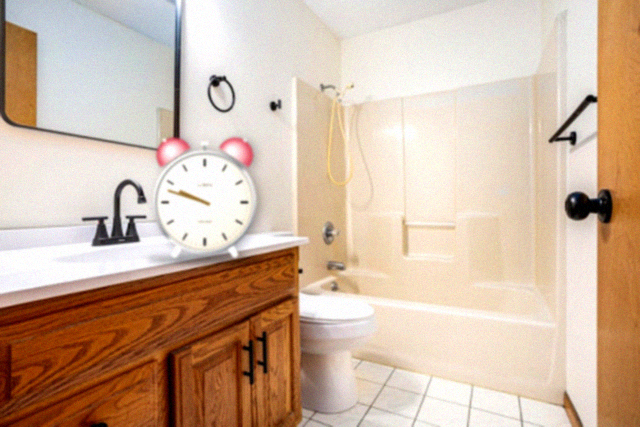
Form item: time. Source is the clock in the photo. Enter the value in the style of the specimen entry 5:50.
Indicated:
9:48
